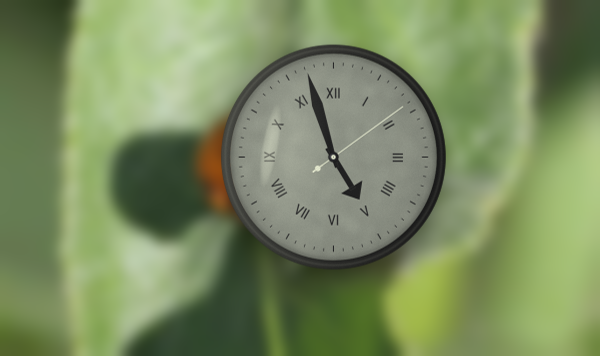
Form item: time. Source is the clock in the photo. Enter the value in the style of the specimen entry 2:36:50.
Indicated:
4:57:09
